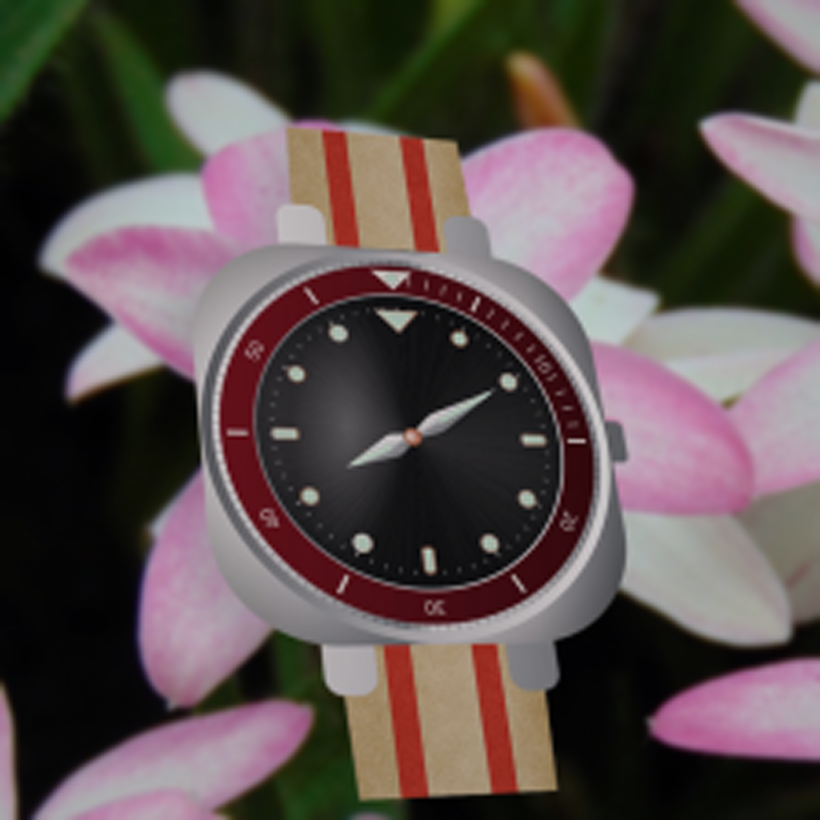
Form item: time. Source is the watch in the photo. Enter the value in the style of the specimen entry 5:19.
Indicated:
8:10
